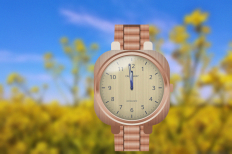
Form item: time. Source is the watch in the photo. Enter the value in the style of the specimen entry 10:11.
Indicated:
11:59
